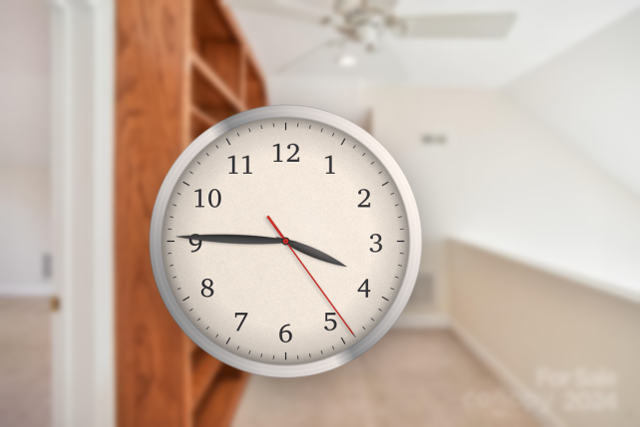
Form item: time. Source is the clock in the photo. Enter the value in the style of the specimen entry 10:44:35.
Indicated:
3:45:24
